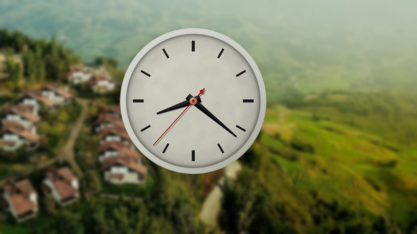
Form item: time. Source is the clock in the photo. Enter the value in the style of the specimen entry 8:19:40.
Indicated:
8:21:37
